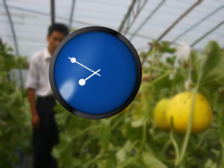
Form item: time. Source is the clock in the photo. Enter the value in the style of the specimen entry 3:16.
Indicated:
7:50
